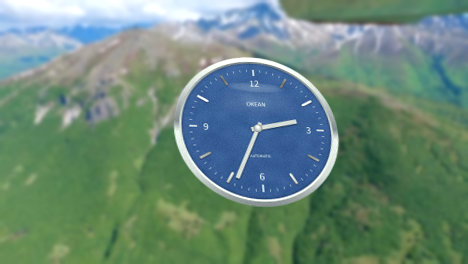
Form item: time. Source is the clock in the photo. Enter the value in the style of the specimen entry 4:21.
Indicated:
2:34
